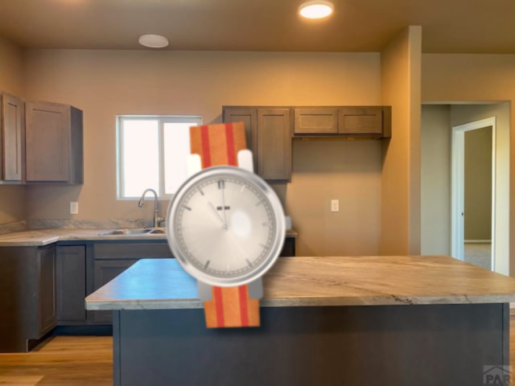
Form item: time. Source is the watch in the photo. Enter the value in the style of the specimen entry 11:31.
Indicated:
11:00
